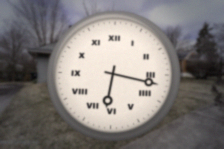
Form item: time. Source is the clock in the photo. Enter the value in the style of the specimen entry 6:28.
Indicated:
6:17
